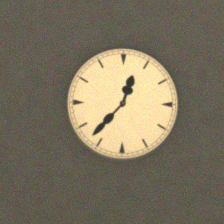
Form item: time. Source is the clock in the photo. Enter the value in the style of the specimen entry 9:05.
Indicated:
12:37
